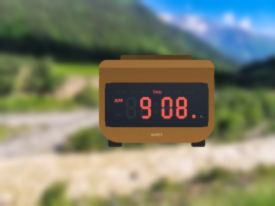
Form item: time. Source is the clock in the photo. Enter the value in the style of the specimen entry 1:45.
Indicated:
9:08
